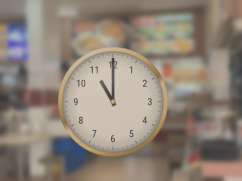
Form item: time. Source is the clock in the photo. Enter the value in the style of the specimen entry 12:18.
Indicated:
11:00
